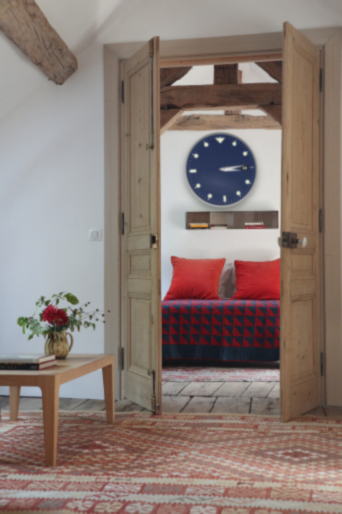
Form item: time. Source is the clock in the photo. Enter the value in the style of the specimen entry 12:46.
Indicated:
3:14
